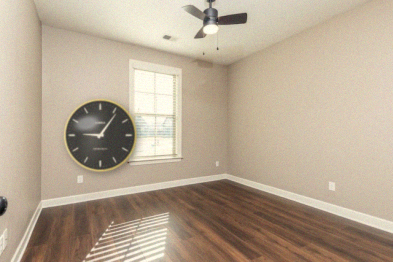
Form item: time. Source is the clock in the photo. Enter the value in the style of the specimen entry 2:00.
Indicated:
9:06
